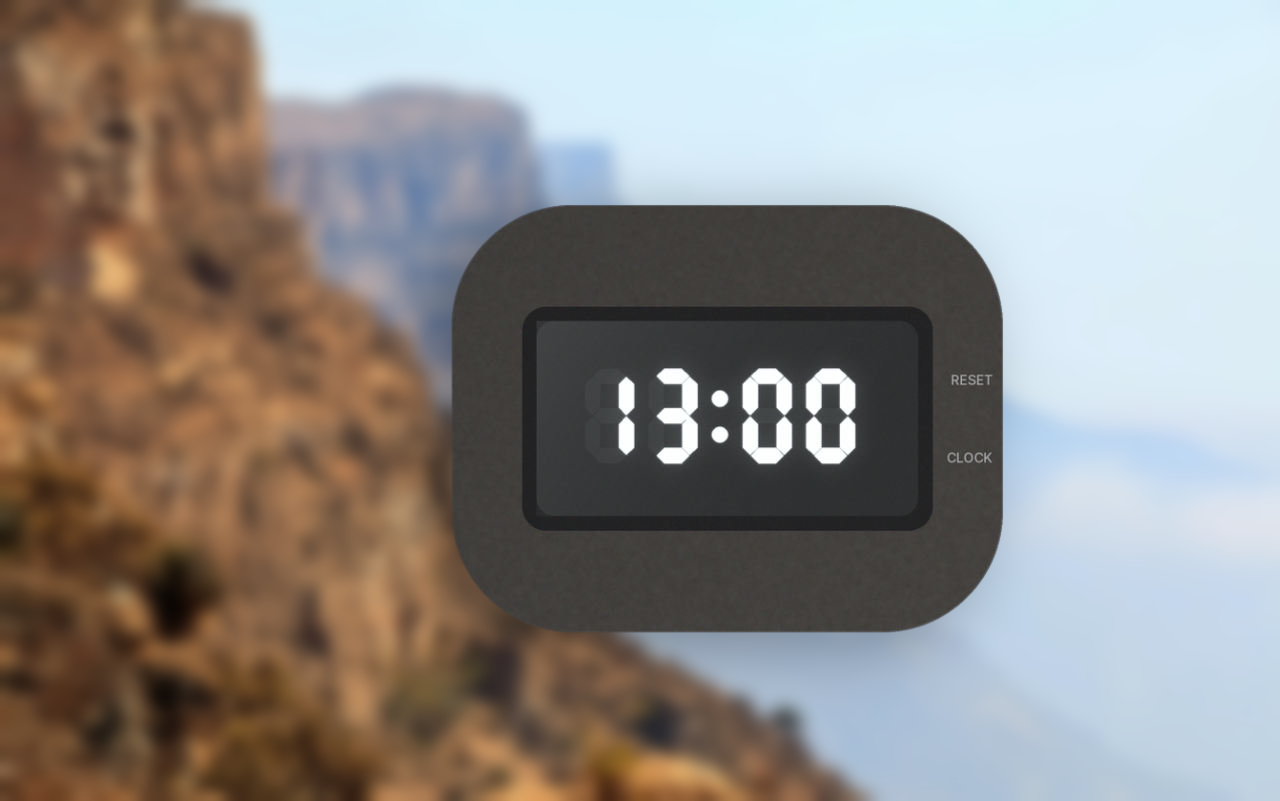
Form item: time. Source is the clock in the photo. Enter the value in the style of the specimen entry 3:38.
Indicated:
13:00
